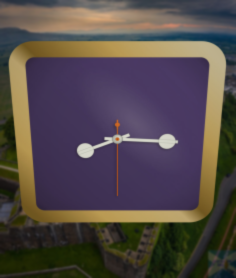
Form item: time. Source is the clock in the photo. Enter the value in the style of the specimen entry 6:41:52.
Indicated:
8:15:30
